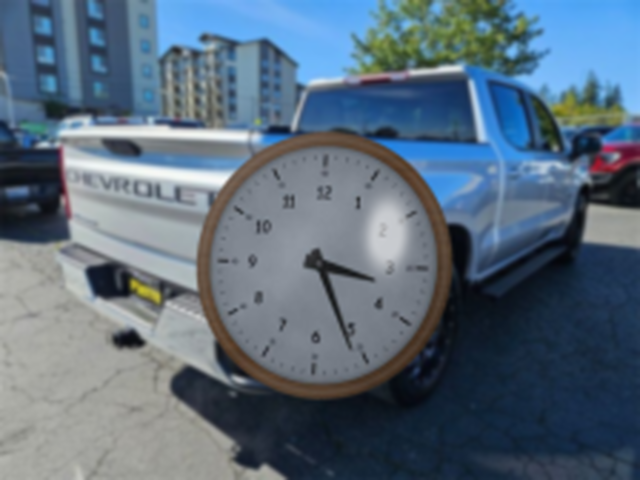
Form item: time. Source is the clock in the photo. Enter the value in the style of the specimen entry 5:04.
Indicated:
3:26
